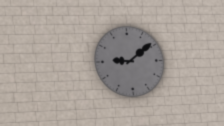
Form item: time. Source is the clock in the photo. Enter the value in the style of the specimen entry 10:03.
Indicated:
9:09
